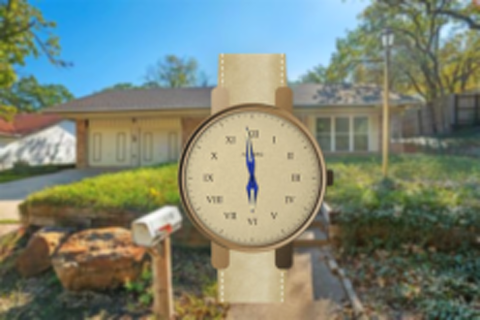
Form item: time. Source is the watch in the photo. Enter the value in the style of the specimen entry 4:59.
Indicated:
5:59
